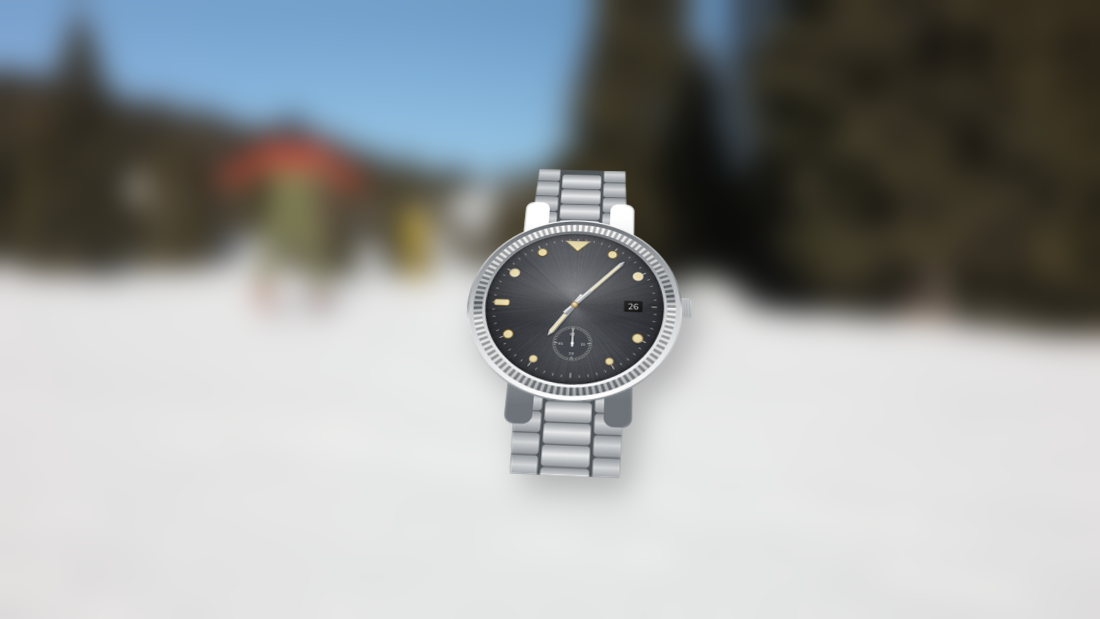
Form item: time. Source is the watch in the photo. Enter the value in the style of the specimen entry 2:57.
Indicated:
7:07
